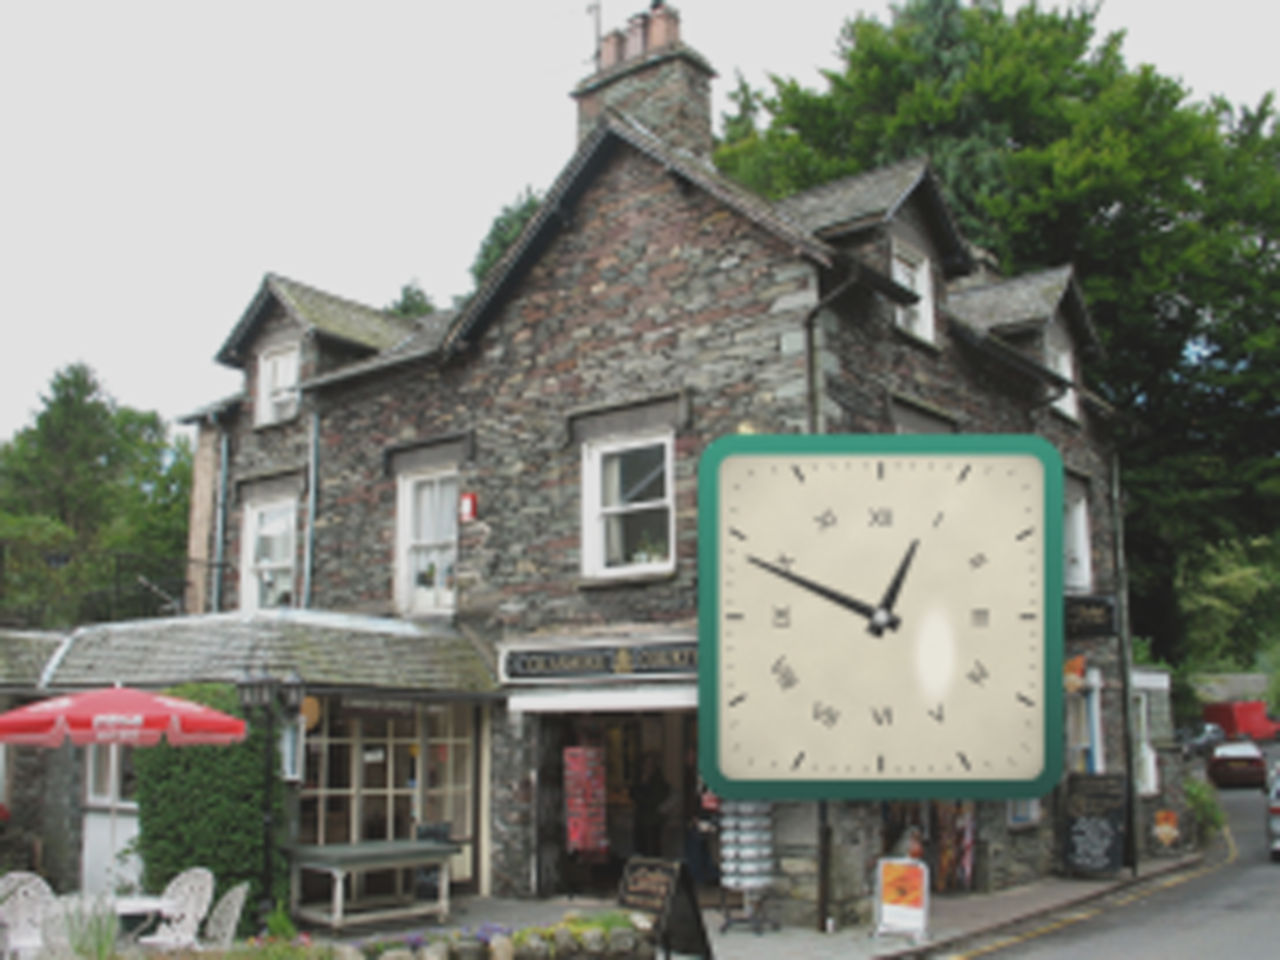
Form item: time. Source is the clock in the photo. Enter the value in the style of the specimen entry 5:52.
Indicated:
12:49
